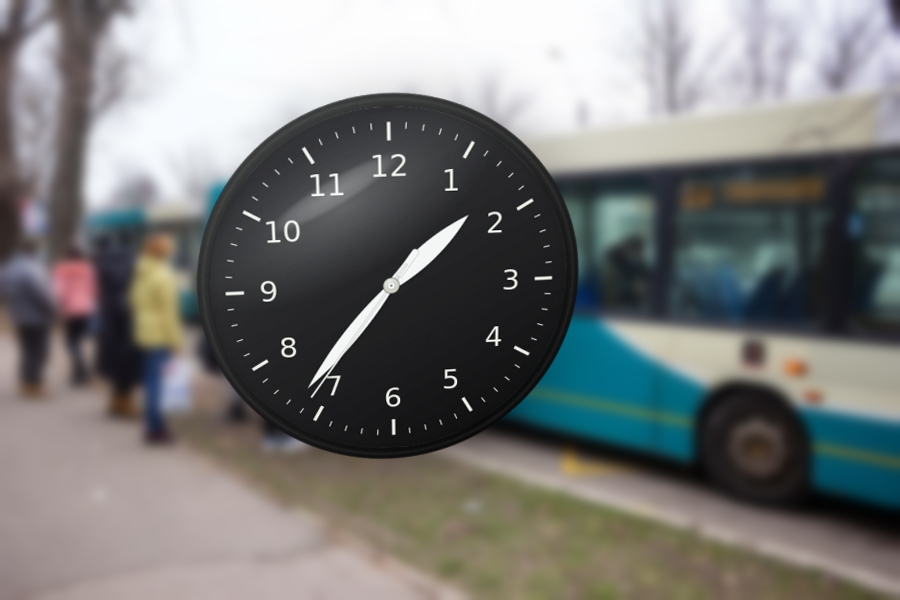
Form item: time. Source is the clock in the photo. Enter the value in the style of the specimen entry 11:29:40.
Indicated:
1:36:36
